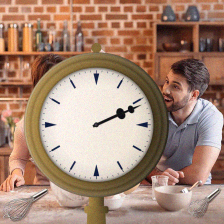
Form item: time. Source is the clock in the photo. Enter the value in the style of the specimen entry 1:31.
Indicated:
2:11
